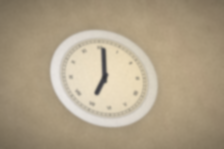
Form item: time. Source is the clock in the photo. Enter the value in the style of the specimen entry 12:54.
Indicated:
7:01
